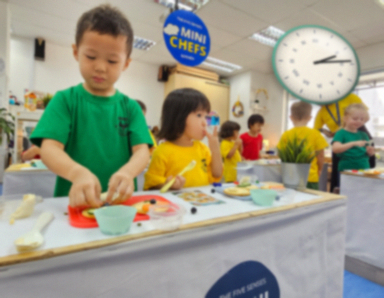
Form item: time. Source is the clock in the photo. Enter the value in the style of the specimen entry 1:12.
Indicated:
2:14
